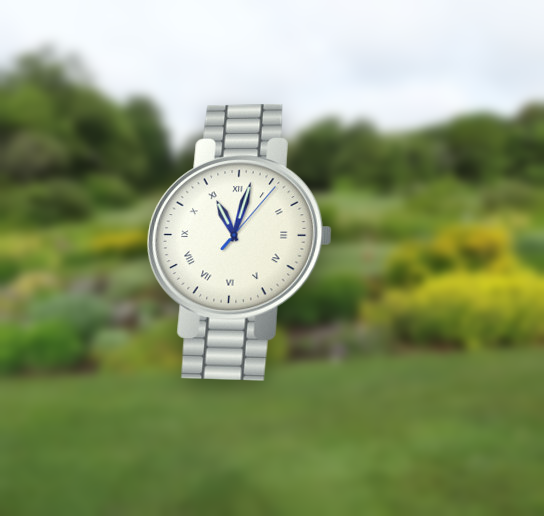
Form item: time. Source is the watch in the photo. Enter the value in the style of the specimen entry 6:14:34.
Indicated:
11:02:06
